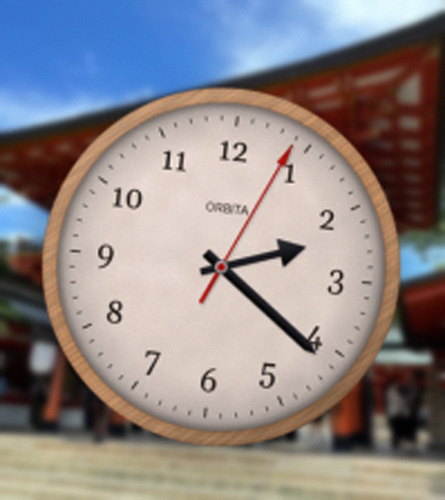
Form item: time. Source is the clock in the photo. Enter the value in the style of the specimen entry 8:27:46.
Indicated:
2:21:04
